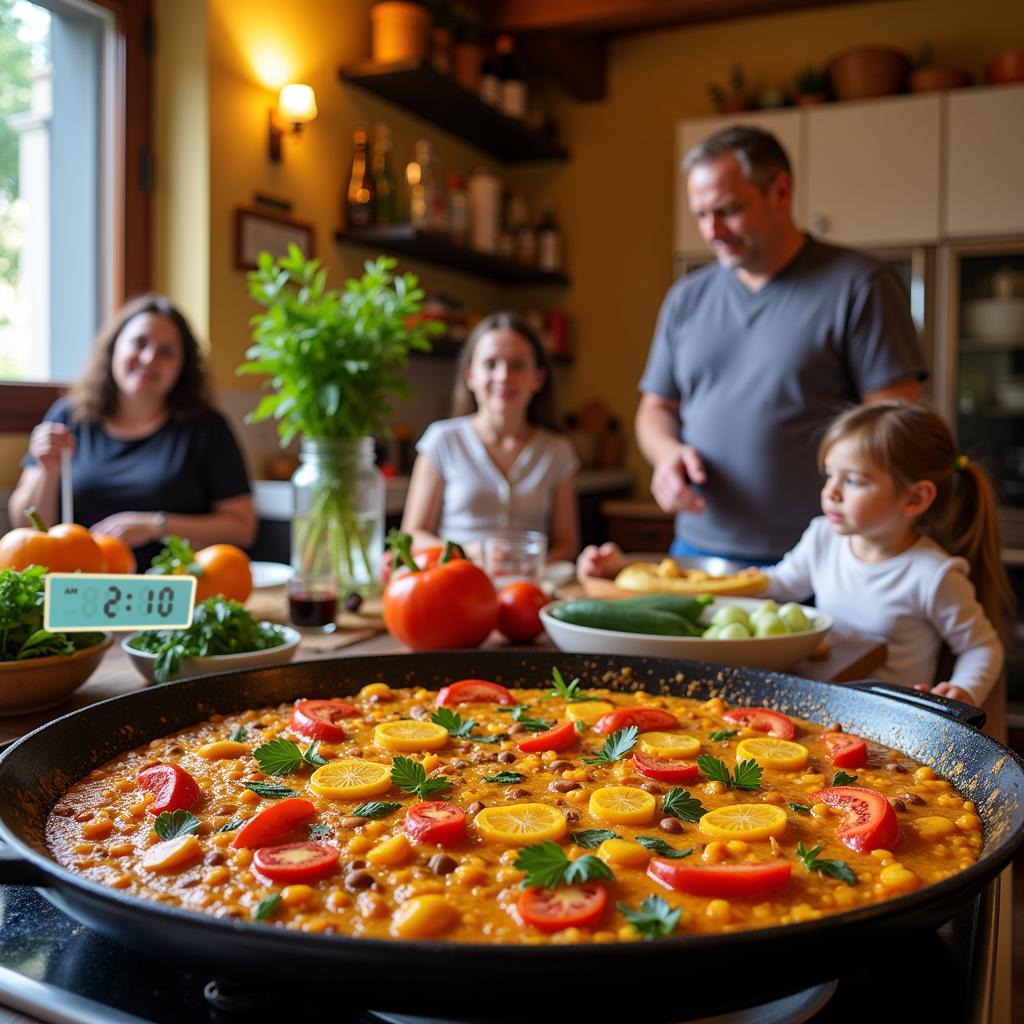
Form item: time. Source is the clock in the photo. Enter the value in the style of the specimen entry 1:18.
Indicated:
2:10
